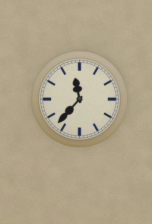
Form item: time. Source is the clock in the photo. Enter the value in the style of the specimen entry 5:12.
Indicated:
11:37
